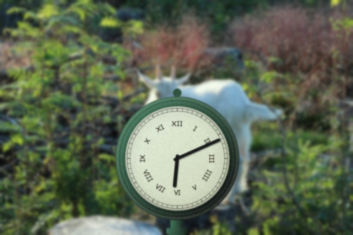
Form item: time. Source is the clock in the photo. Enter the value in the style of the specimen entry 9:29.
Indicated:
6:11
